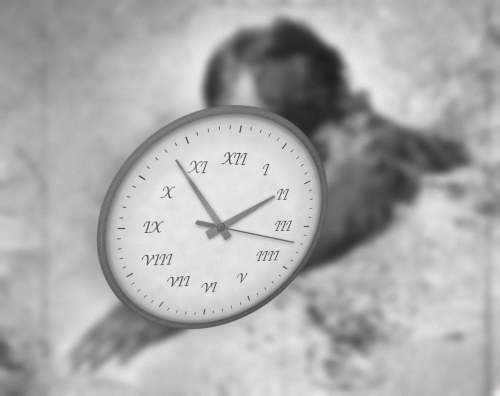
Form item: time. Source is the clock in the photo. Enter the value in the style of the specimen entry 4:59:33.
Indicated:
1:53:17
